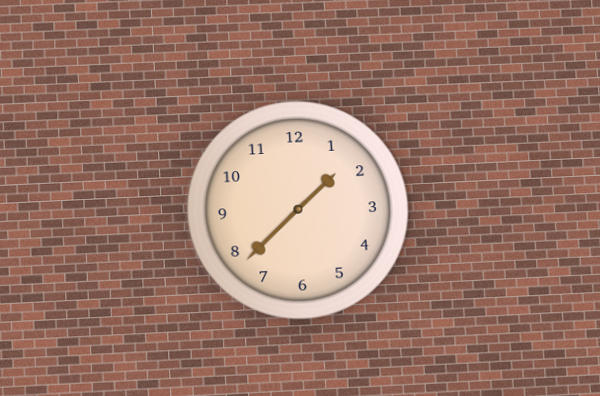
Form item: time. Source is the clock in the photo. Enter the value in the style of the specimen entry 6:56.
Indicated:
1:38
